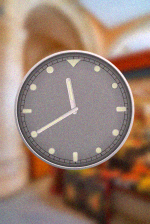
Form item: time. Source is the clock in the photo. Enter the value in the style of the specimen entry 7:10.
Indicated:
11:40
